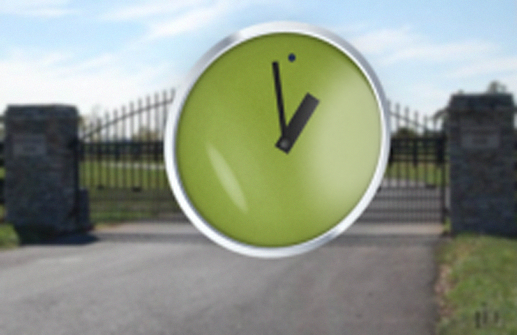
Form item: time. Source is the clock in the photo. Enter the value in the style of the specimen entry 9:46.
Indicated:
12:58
